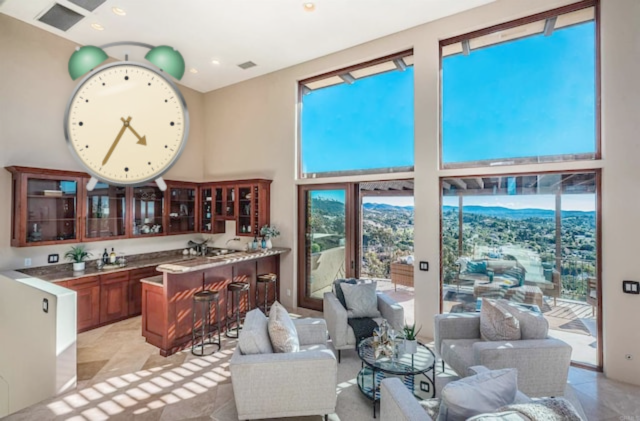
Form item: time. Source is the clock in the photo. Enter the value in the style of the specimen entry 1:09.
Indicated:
4:35
